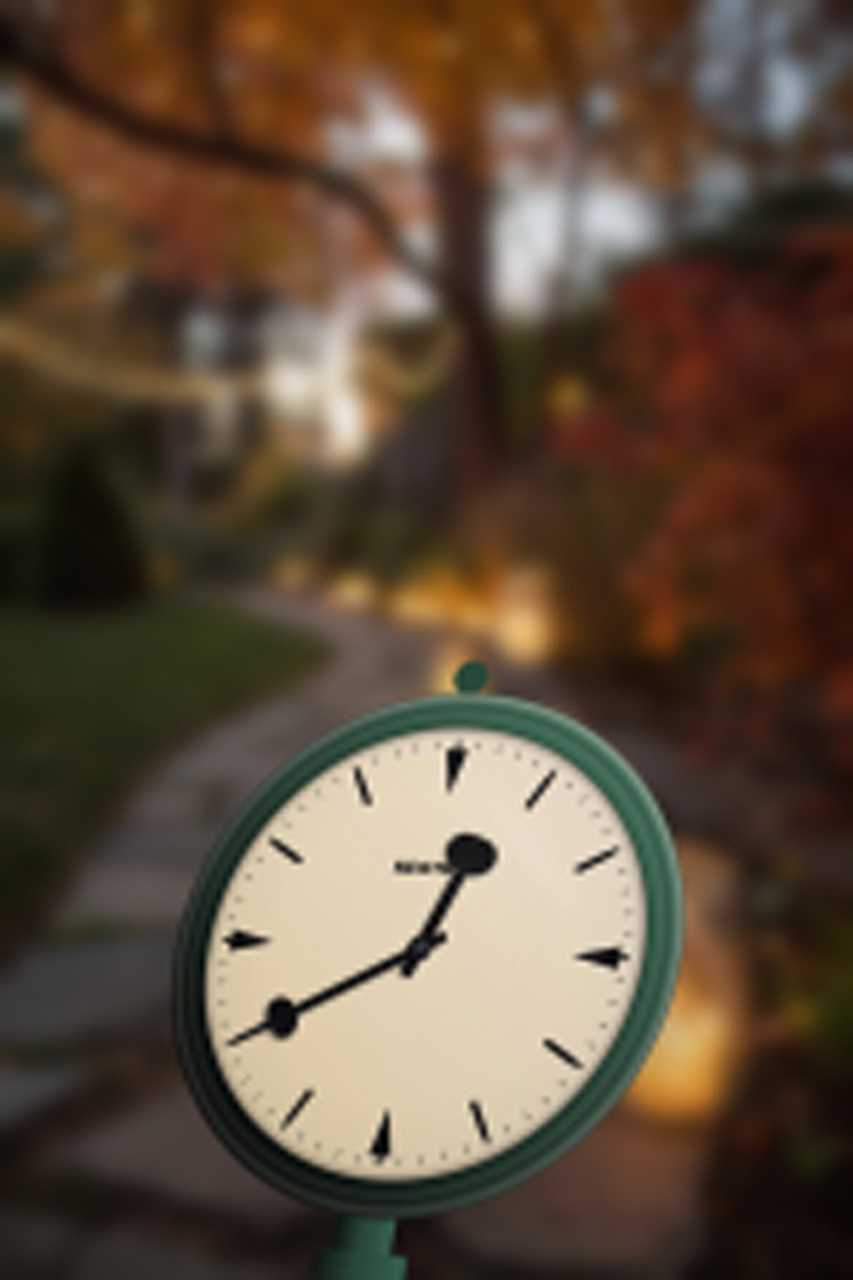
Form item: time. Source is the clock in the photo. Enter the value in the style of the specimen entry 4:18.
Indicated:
12:40
